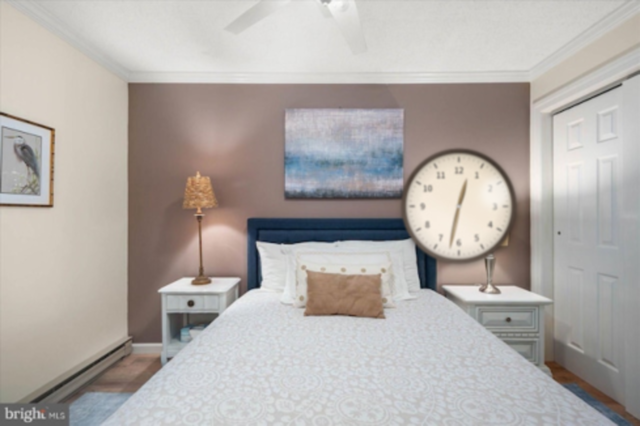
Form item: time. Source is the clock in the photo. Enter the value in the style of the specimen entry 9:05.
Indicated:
12:32
